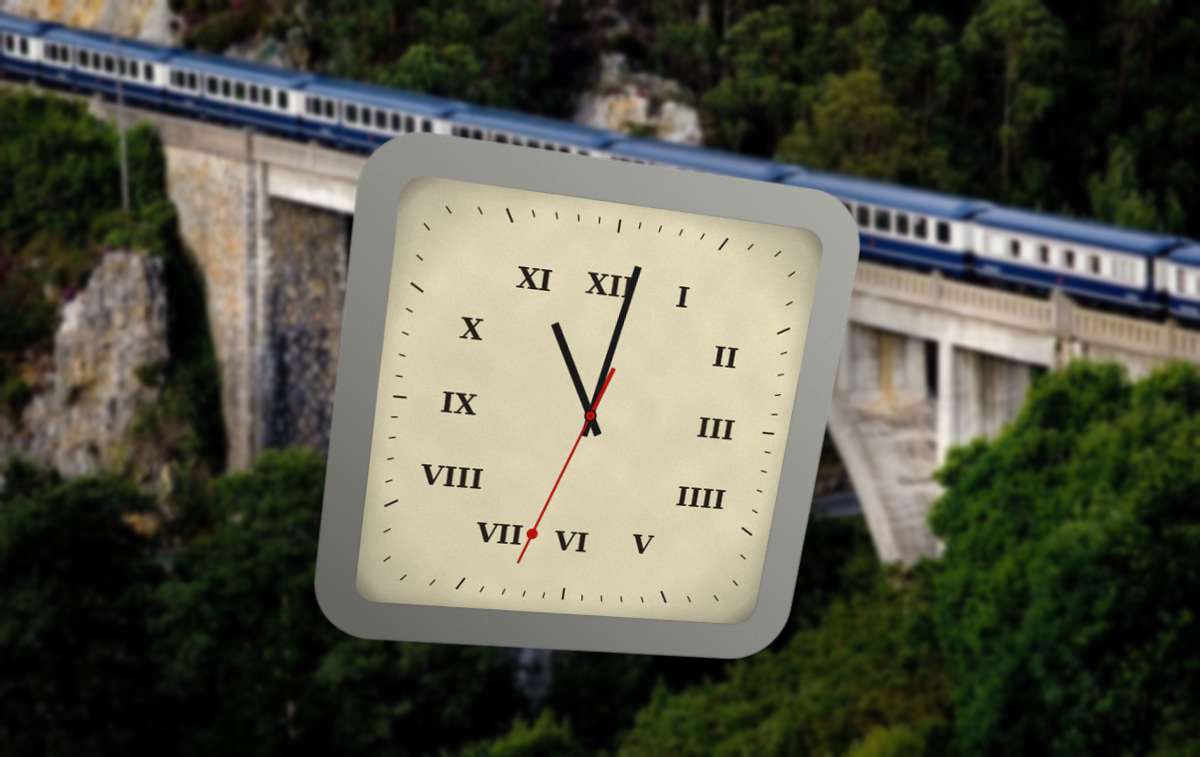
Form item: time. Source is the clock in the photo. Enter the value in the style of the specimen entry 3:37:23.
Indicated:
11:01:33
